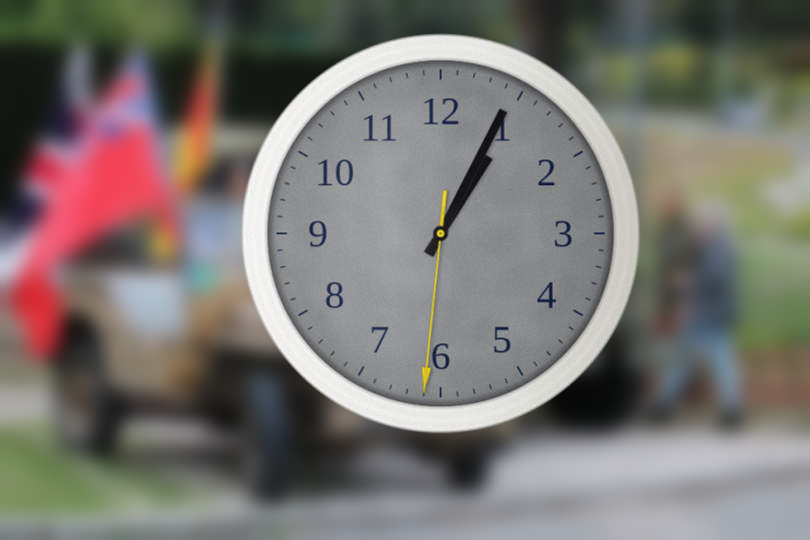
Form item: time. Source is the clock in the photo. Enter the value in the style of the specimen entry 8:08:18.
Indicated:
1:04:31
